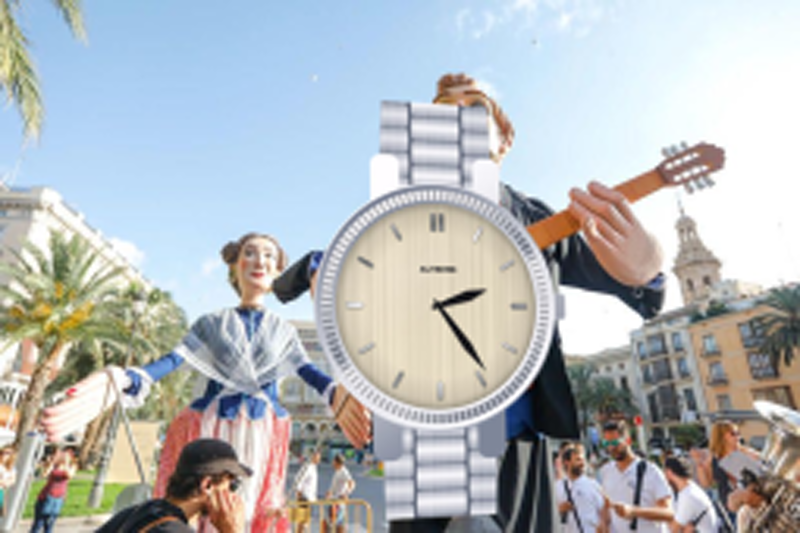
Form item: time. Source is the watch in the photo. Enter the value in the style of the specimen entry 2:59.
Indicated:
2:24
